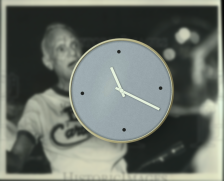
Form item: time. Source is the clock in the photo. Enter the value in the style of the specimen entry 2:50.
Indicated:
11:20
